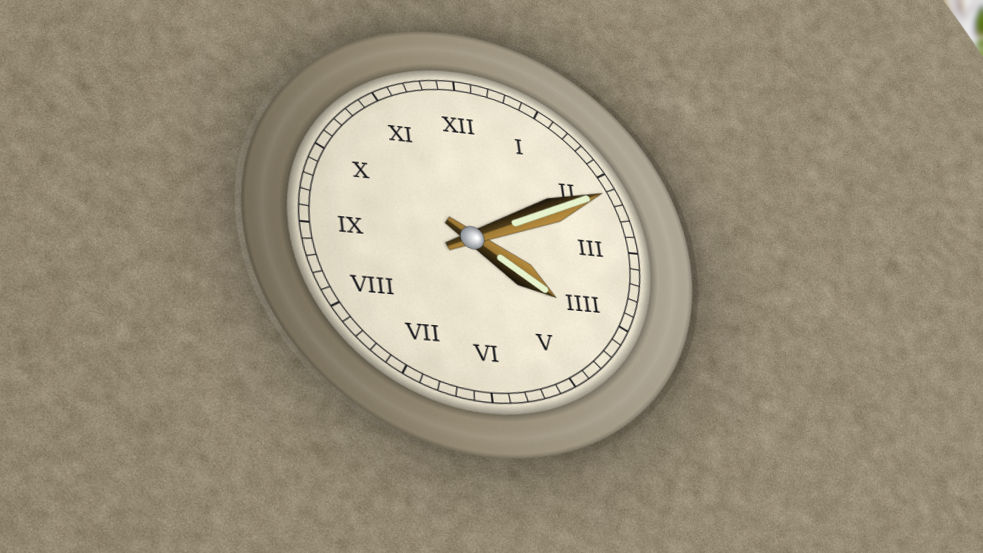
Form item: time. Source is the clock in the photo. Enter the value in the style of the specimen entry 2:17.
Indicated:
4:11
